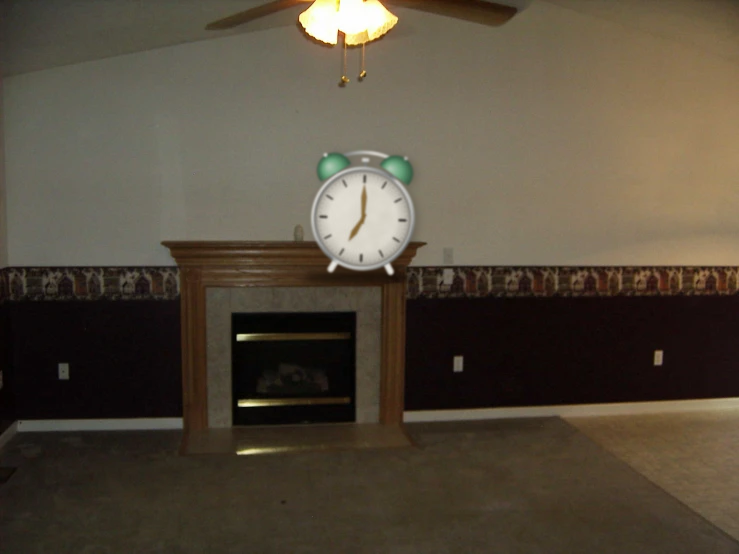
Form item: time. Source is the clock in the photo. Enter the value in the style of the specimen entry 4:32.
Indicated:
7:00
